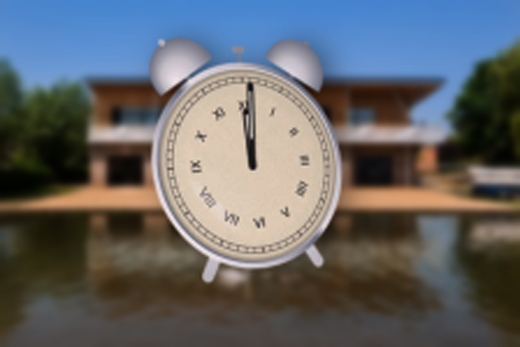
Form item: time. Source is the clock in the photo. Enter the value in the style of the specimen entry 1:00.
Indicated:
12:01
